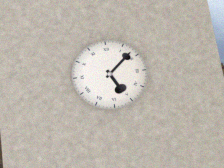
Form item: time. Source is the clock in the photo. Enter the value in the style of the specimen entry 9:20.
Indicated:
5:08
